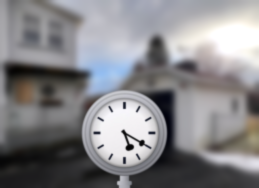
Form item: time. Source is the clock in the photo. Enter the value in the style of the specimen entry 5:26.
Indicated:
5:20
